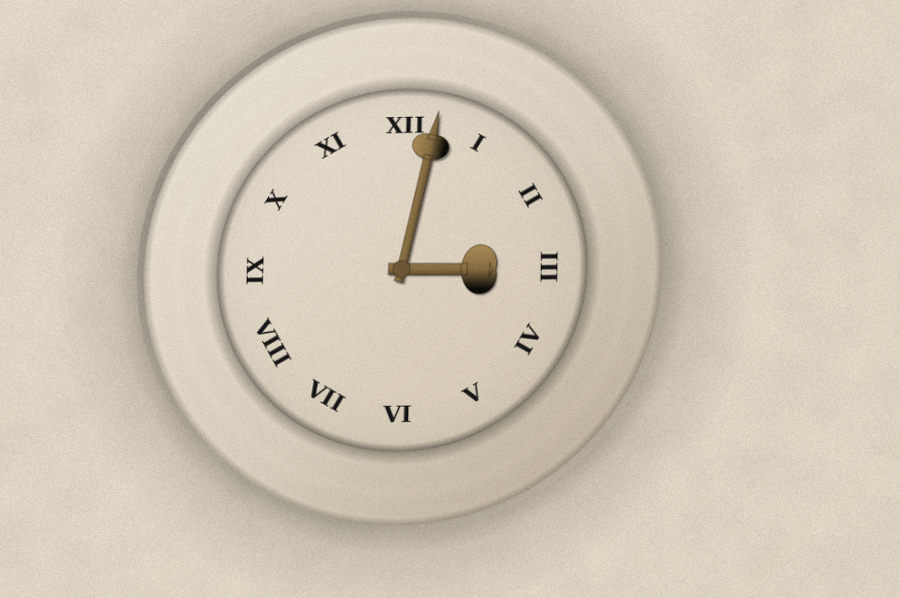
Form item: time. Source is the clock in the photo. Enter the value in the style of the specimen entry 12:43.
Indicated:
3:02
